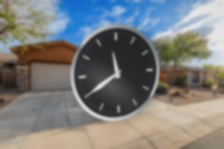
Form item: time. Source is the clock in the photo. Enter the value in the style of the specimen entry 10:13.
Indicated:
11:40
